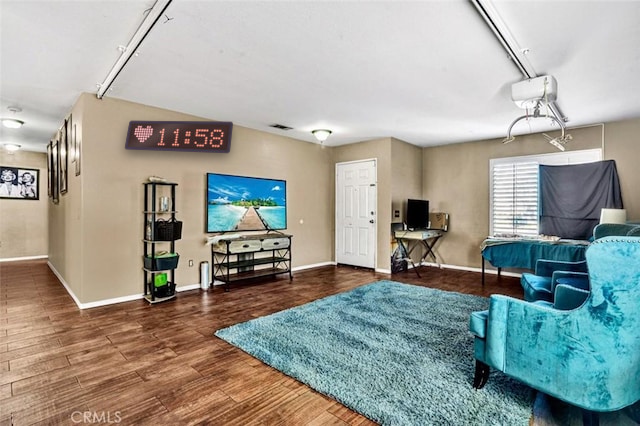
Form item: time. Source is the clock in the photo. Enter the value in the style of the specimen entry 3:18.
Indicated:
11:58
